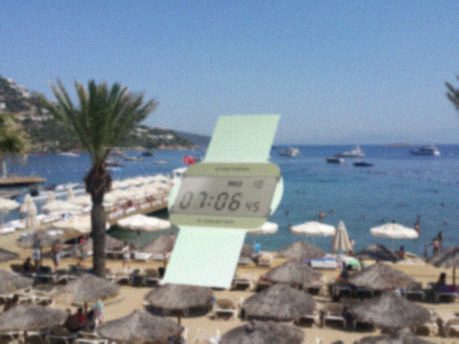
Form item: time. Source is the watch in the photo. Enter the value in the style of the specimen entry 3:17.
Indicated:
7:06
